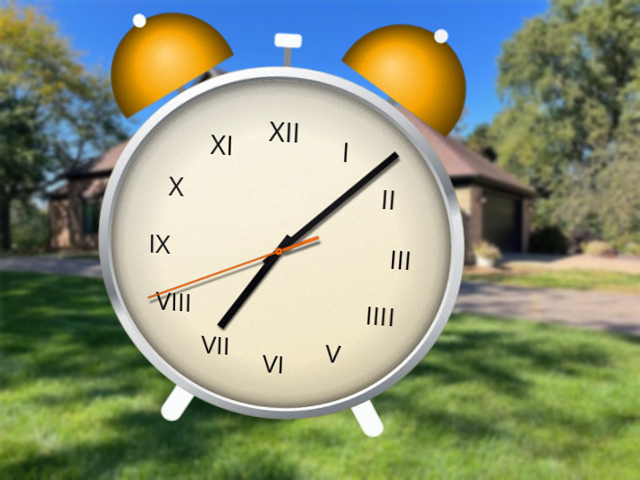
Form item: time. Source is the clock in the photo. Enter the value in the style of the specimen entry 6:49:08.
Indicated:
7:07:41
